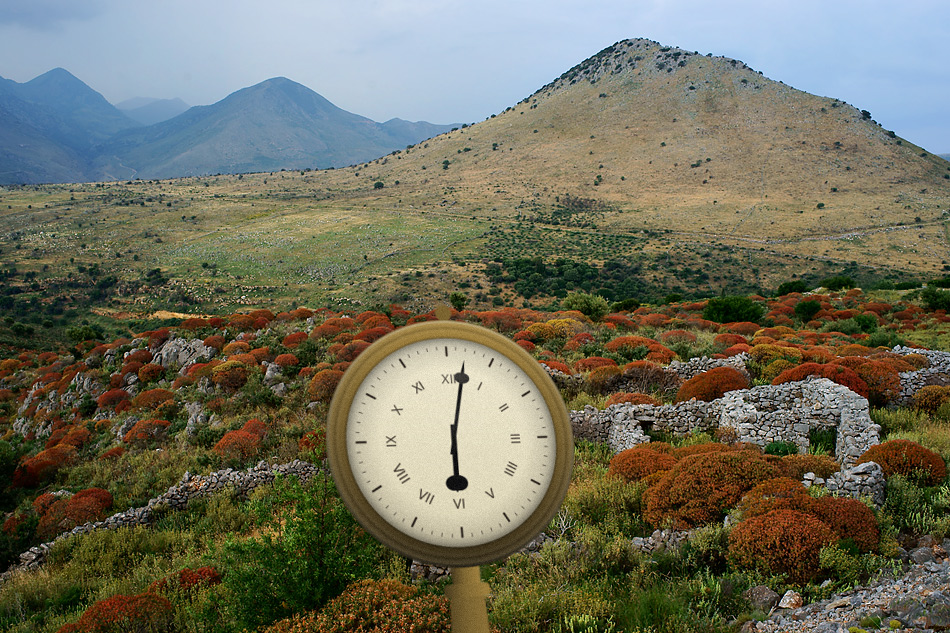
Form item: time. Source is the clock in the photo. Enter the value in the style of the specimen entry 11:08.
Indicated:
6:02
